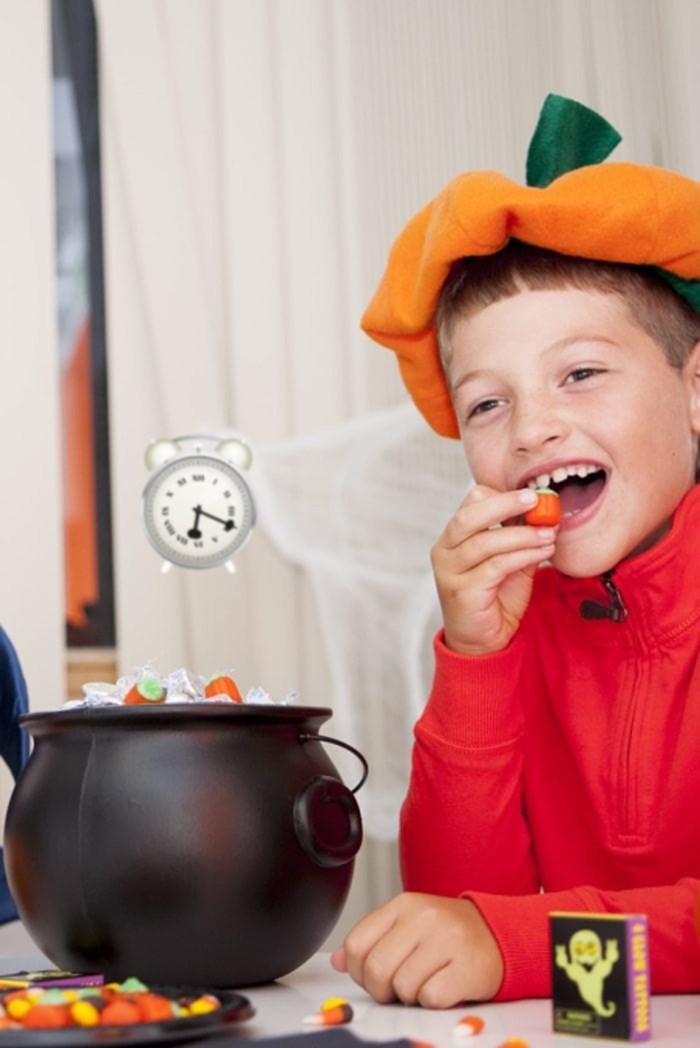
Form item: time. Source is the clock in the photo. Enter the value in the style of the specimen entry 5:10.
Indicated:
6:19
